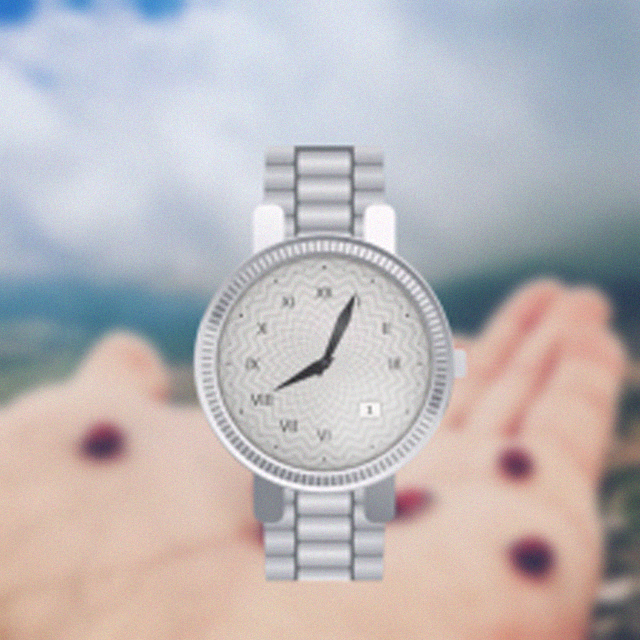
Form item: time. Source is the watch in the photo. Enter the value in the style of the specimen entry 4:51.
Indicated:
8:04
